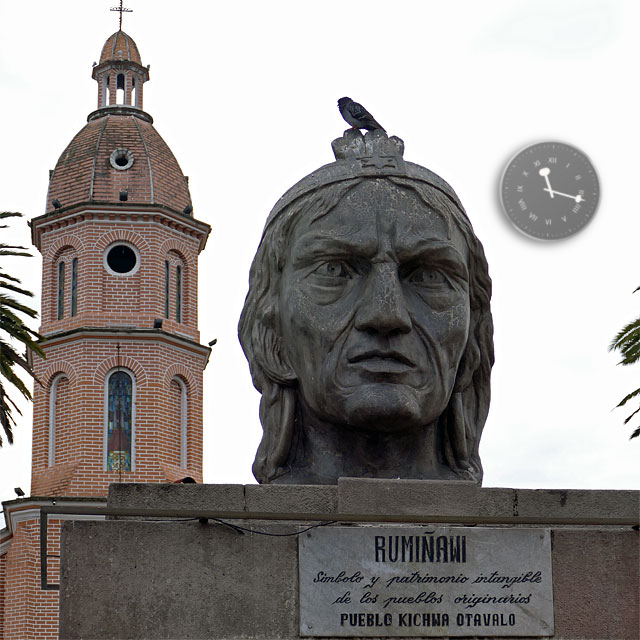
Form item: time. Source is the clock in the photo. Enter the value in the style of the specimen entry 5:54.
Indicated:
11:17
